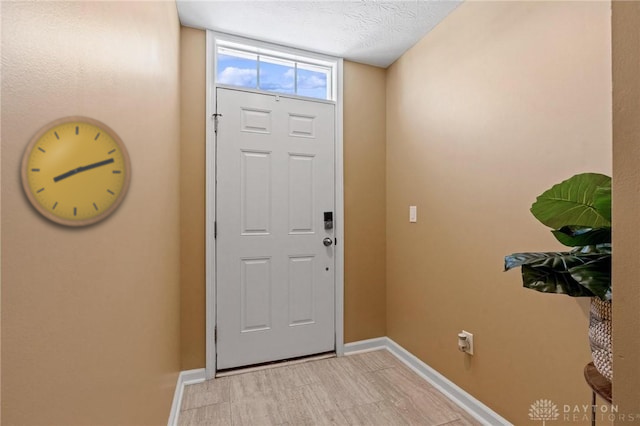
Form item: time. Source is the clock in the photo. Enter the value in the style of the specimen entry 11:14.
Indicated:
8:12
